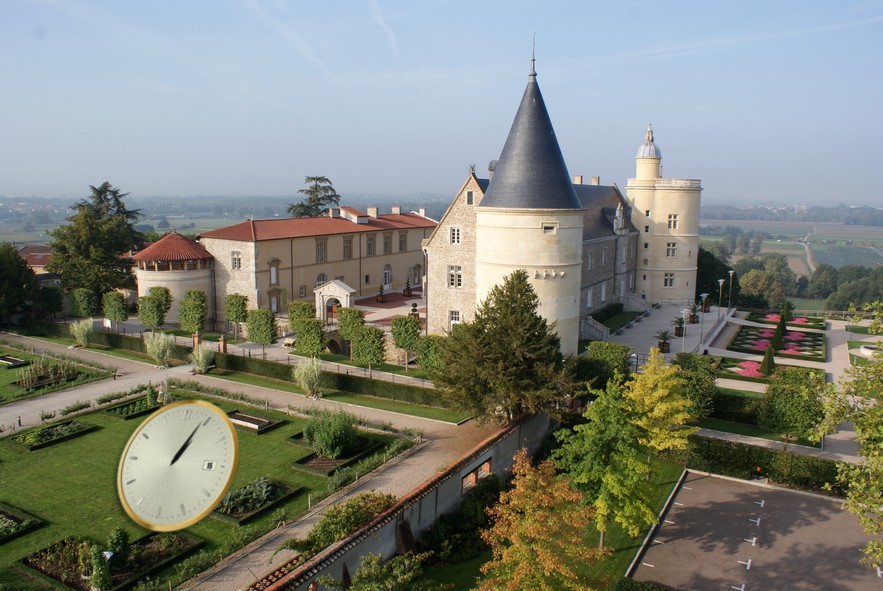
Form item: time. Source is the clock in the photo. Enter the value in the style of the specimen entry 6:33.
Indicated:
1:04
